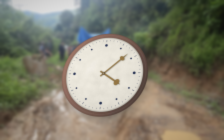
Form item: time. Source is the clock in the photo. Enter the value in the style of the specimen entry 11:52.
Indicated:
4:08
